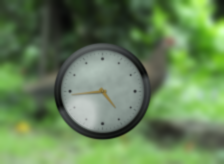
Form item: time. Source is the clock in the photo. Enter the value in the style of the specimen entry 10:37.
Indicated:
4:44
